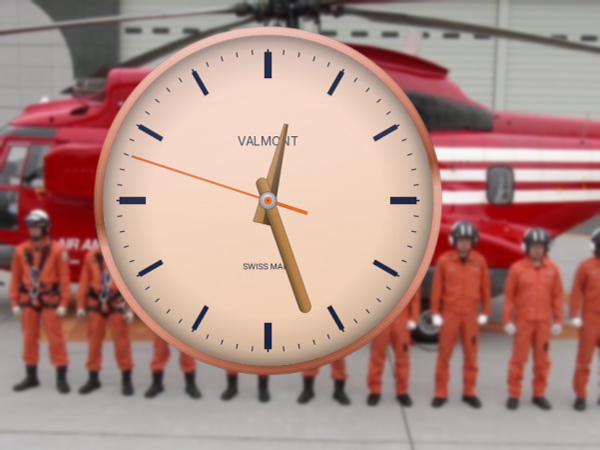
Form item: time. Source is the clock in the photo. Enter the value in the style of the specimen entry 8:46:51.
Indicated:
12:26:48
